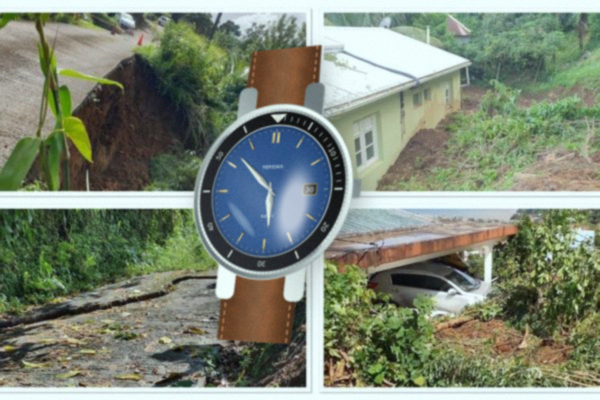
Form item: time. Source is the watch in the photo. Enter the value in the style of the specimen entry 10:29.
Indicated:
5:52
